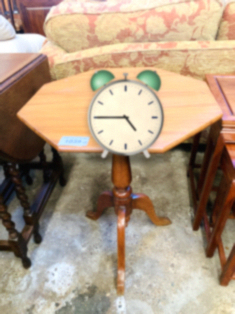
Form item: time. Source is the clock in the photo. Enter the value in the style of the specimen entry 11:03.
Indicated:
4:45
